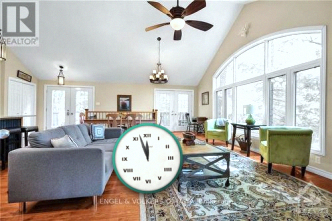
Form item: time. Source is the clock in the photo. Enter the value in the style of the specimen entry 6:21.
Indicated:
11:57
